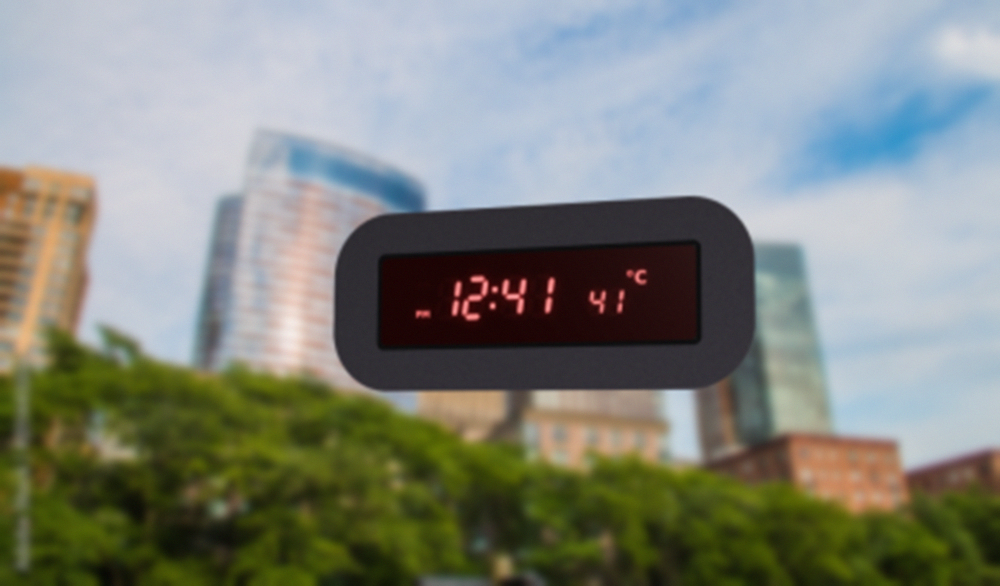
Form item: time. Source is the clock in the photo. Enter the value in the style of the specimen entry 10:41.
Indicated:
12:41
